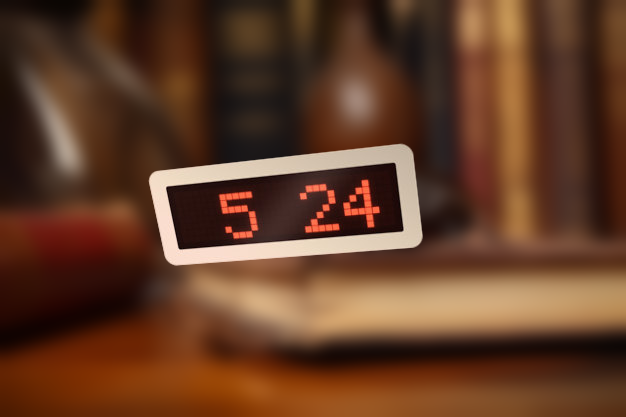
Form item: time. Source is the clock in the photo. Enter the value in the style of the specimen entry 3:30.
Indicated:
5:24
